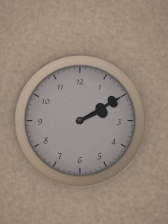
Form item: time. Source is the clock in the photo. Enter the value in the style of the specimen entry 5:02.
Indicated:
2:10
